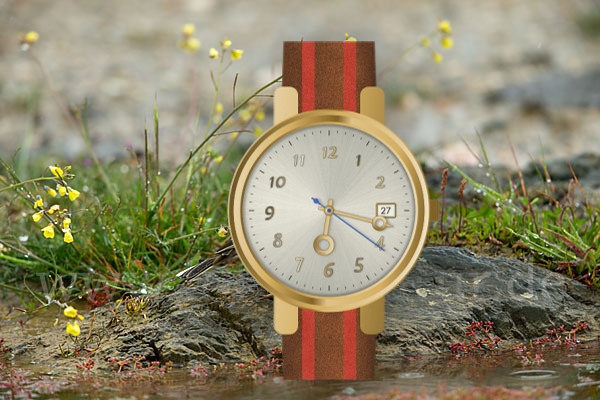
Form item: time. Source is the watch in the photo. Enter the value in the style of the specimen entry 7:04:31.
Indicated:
6:17:21
